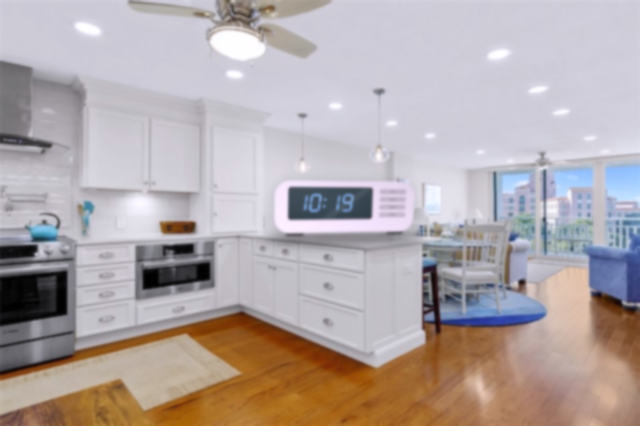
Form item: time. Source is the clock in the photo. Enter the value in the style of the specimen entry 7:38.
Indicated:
10:19
